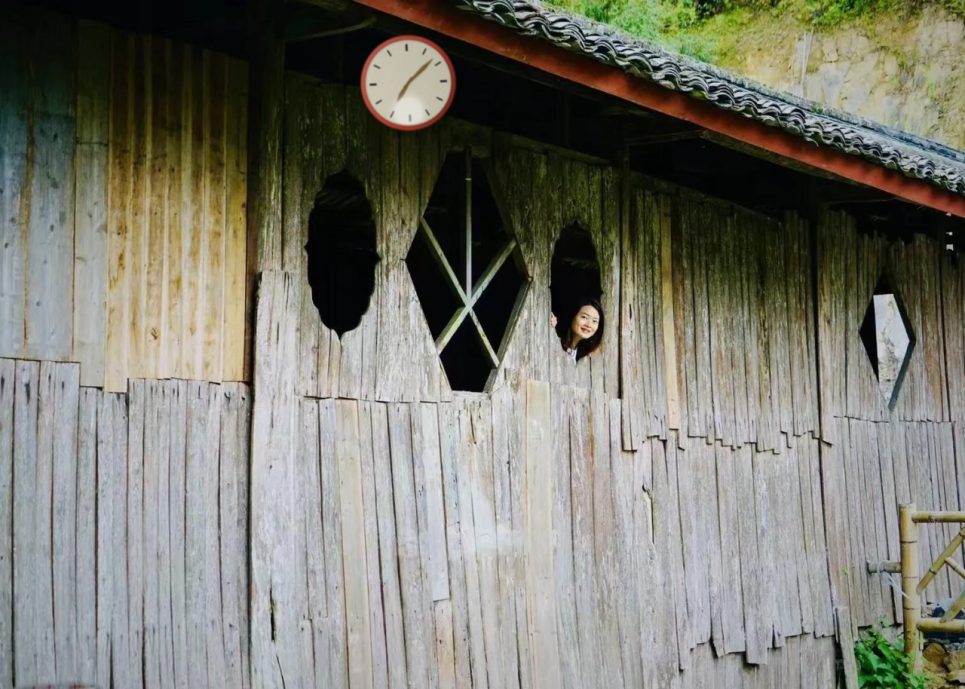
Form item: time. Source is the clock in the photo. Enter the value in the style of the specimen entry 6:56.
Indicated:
7:08
